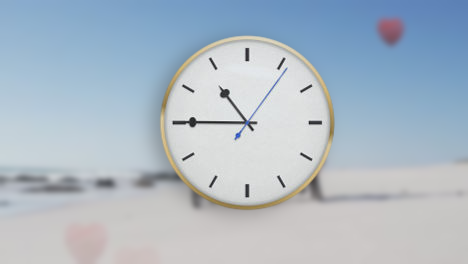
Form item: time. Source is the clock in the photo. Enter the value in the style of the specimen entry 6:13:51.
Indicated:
10:45:06
